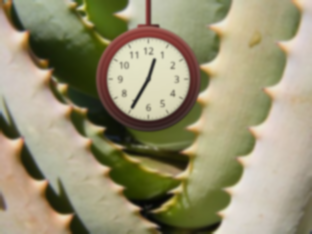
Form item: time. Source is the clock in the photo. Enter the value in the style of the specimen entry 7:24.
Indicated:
12:35
